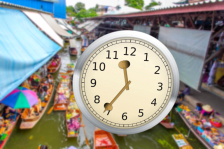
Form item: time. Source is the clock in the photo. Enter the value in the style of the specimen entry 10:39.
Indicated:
11:36
